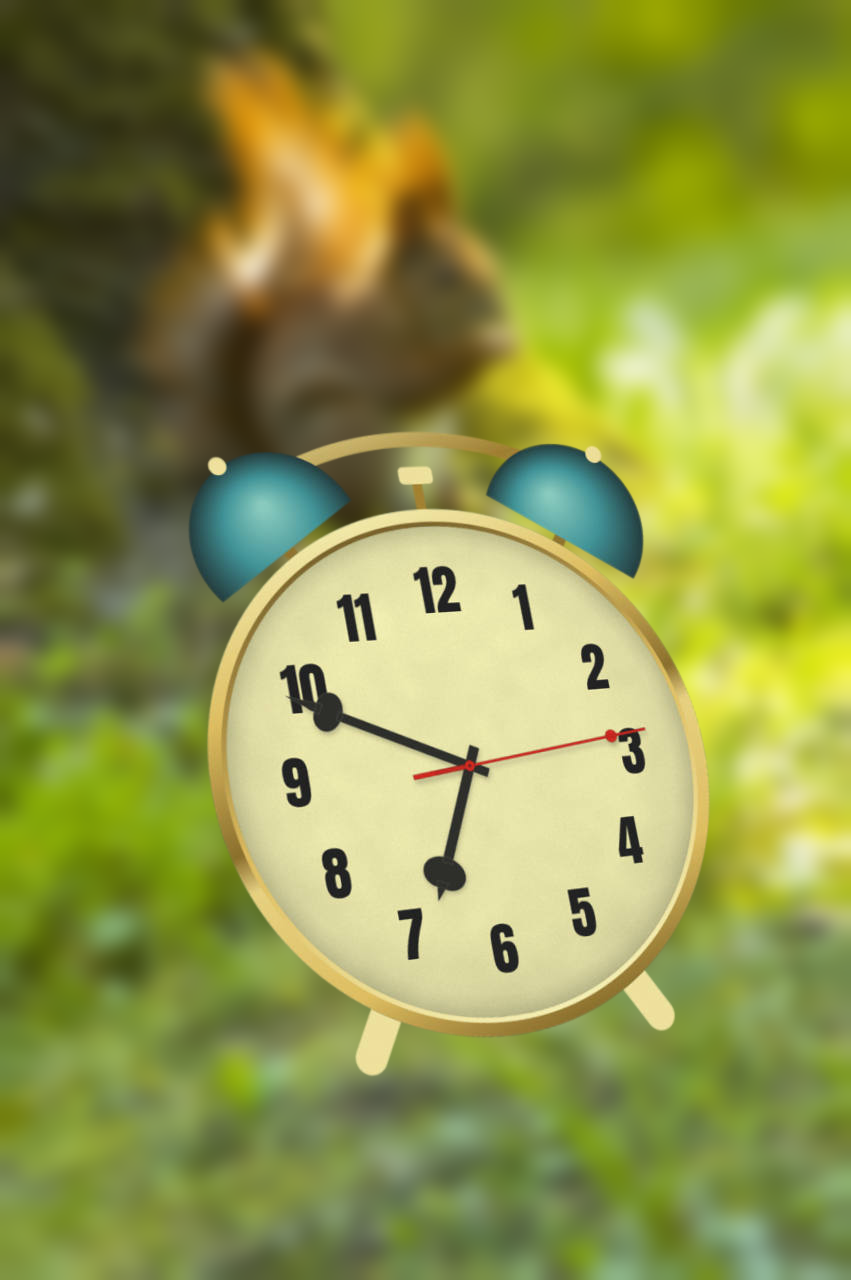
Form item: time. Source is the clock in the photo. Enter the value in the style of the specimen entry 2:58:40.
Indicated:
6:49:14
